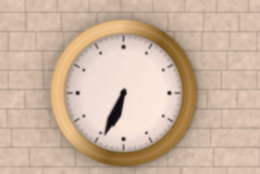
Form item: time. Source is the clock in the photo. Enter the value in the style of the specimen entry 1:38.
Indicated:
6:34
